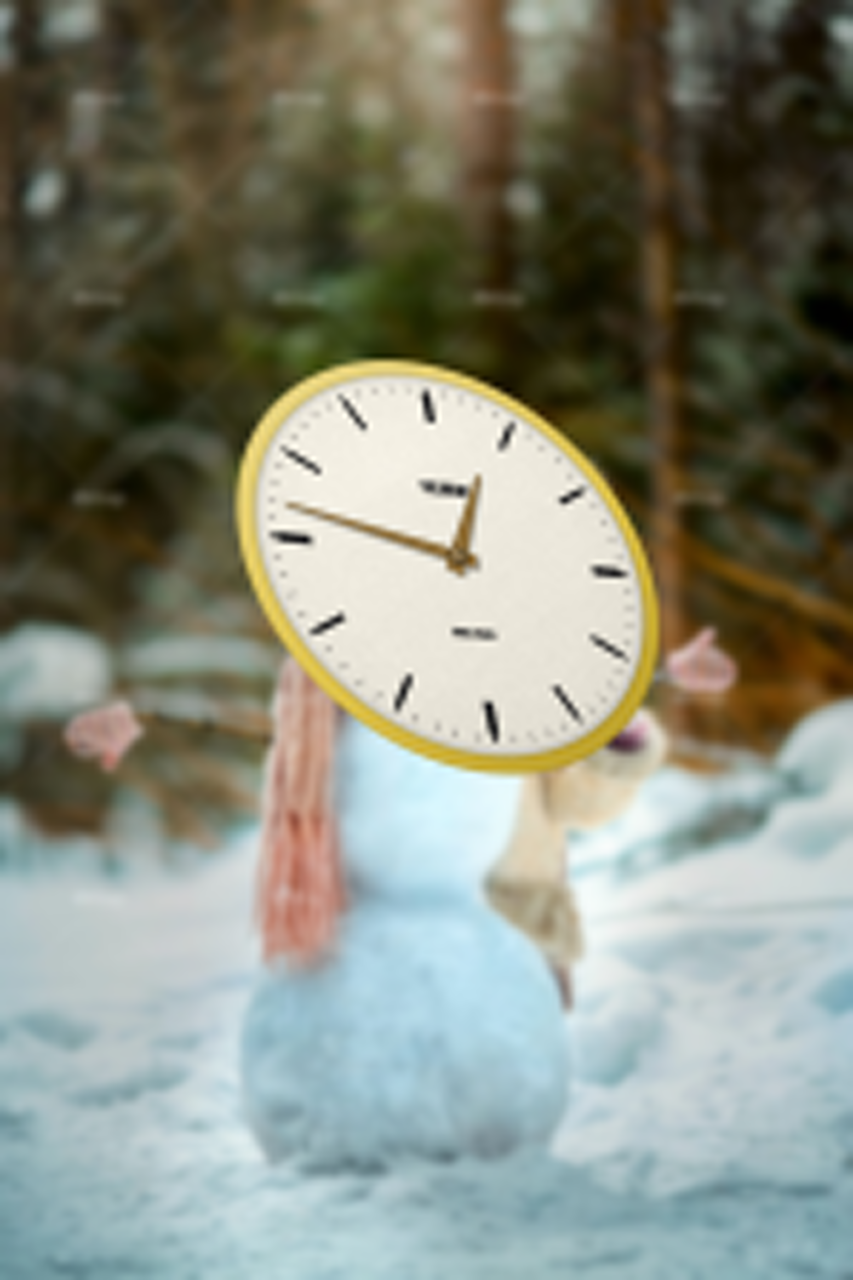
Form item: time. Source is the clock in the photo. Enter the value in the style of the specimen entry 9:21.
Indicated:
12:47
